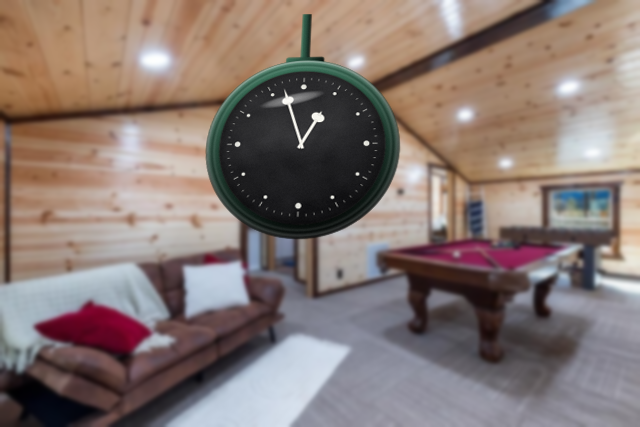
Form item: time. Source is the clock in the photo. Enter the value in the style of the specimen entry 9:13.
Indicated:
12:57
